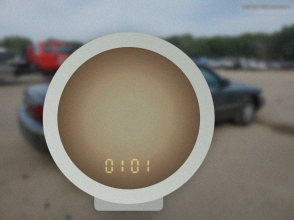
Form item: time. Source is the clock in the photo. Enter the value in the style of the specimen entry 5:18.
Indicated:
1:01
